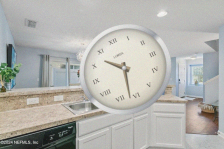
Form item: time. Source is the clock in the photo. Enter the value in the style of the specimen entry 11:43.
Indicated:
10:32
